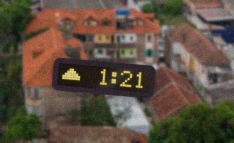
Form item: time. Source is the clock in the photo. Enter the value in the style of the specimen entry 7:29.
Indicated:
1:21
